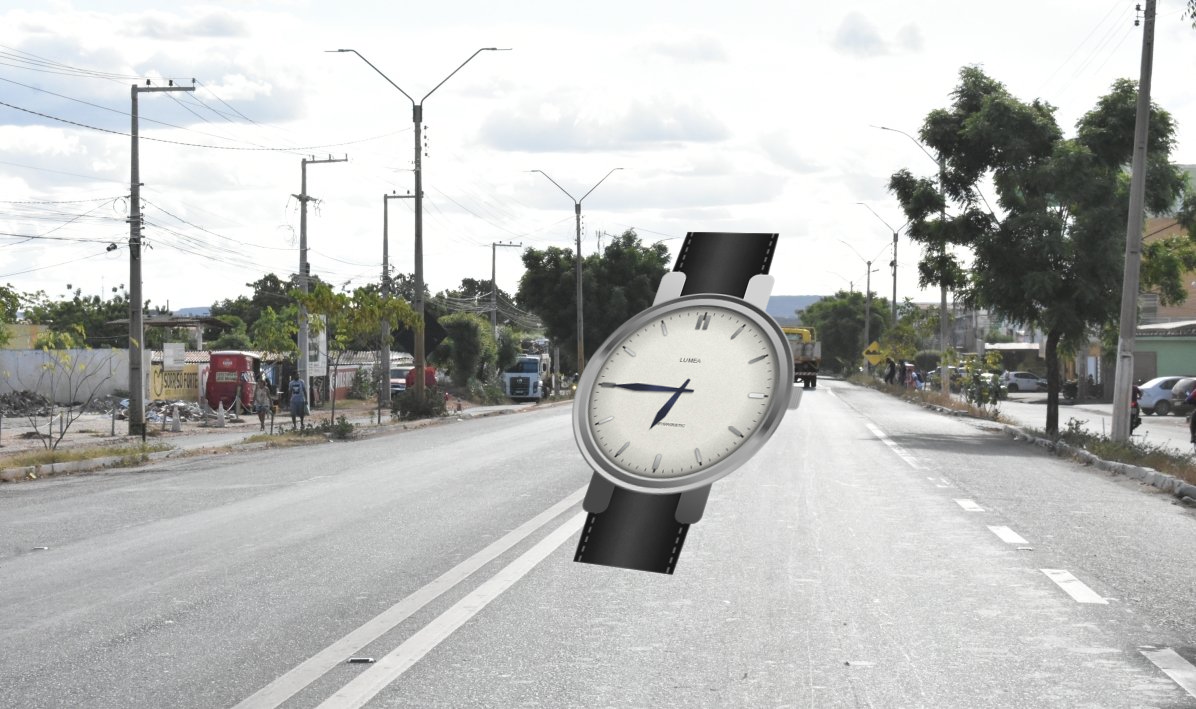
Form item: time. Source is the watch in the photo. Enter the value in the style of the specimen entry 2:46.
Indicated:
6:45
